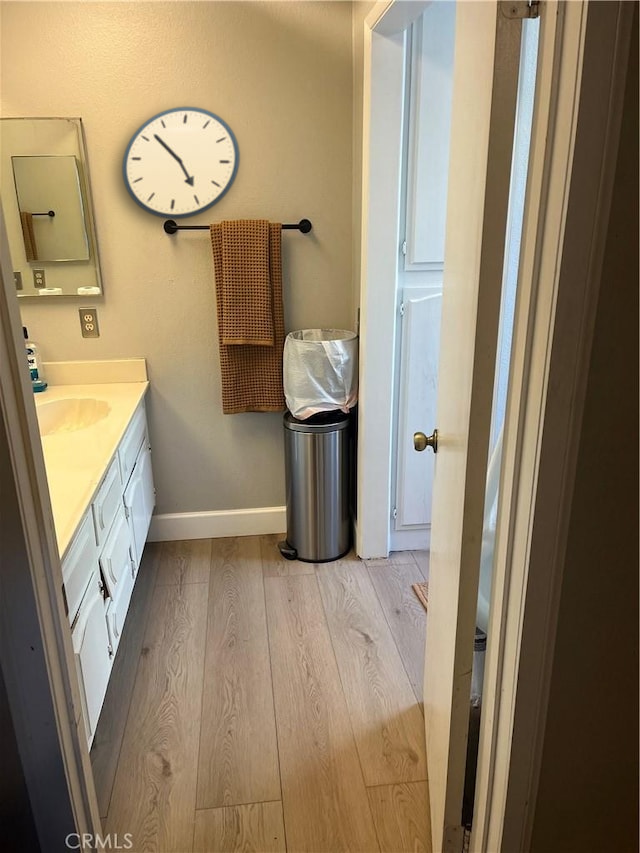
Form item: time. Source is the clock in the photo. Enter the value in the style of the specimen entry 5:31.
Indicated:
4:52
